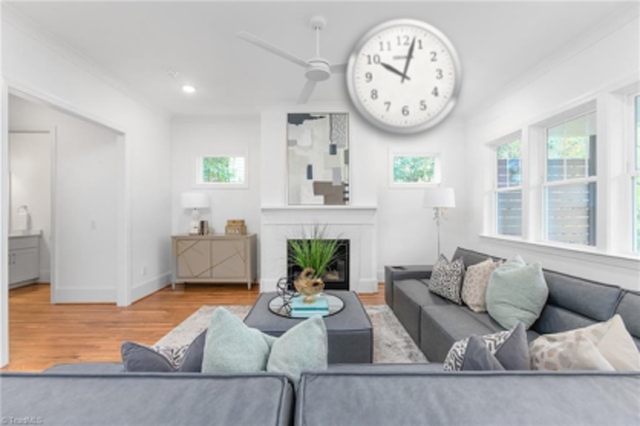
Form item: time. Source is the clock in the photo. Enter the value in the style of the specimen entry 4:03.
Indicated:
10:03
